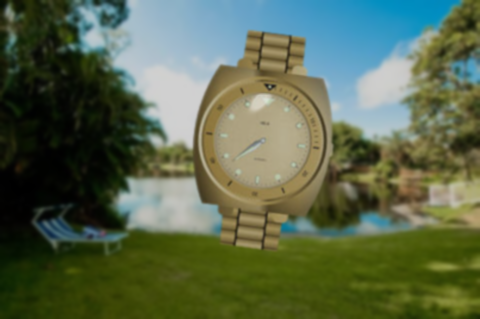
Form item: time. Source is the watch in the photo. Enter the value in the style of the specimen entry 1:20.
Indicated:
7:38
